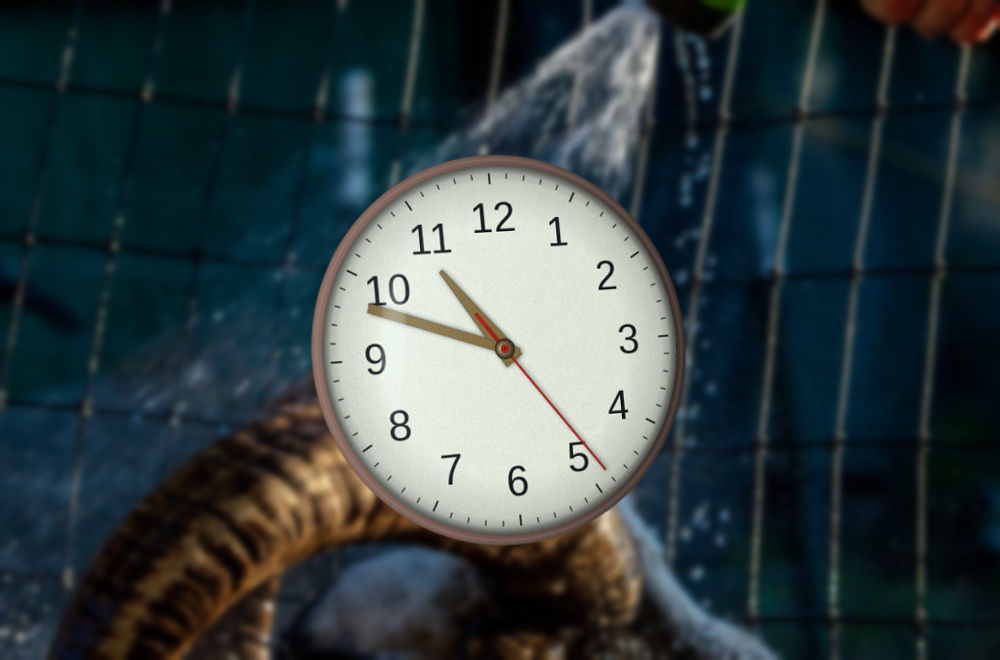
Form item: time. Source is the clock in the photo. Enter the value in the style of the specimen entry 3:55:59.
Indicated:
10:48:24
